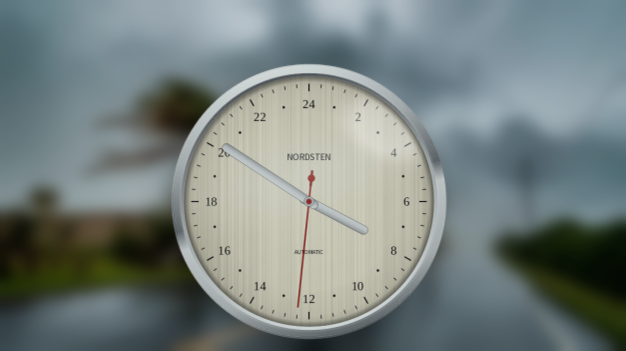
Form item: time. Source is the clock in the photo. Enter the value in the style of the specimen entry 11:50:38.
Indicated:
7:50:31
